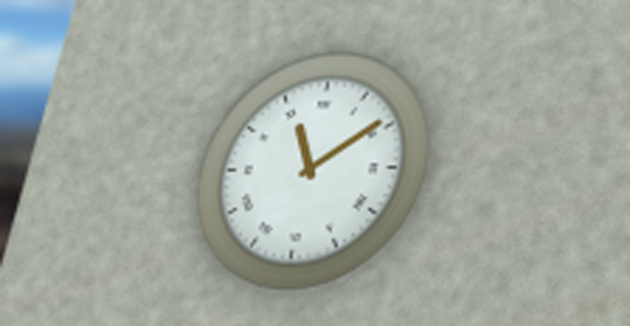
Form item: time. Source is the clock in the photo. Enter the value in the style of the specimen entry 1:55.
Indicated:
11:09
